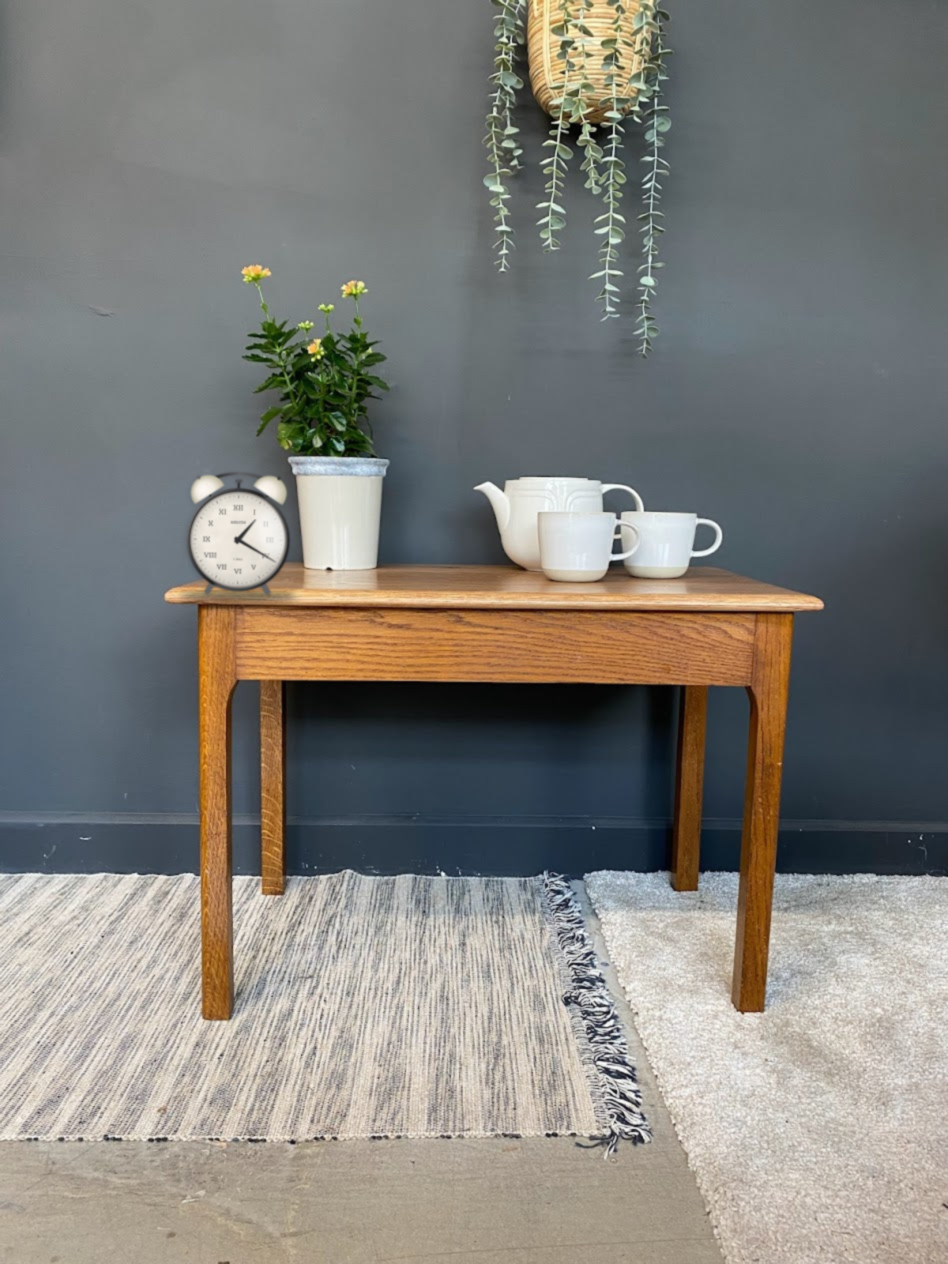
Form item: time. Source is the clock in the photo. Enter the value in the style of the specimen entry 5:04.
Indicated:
1:20
